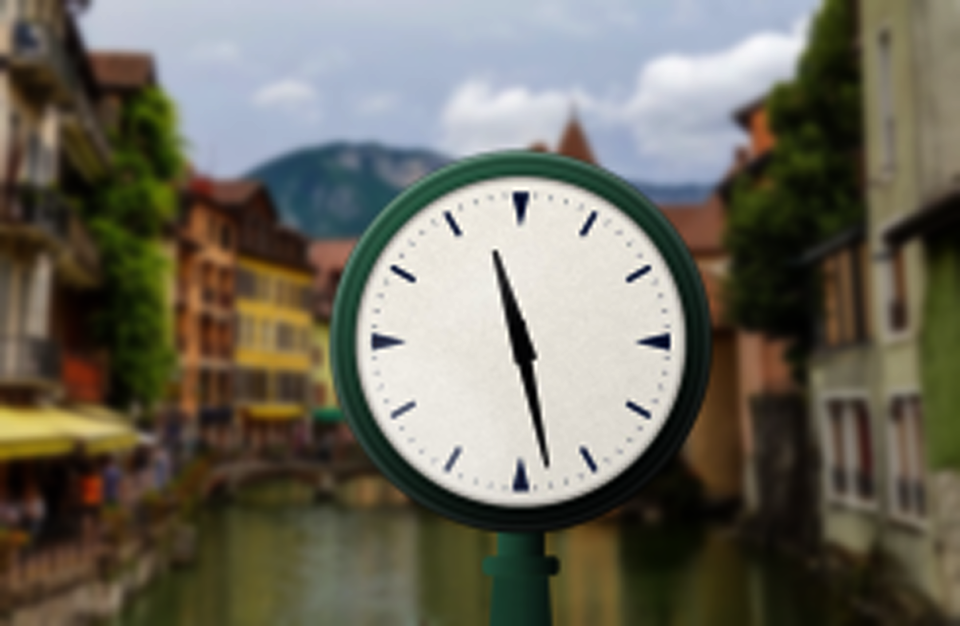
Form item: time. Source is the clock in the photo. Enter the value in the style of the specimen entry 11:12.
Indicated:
11:28
